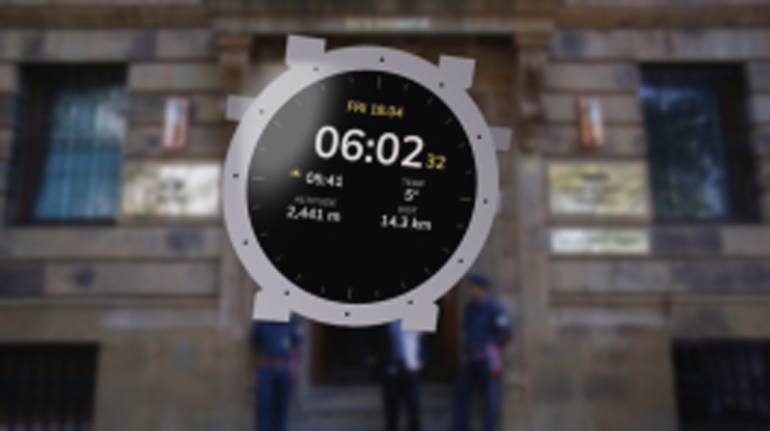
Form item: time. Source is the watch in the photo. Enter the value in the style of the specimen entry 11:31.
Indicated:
6:02
